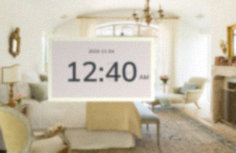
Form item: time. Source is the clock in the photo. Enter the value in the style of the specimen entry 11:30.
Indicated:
12:40
